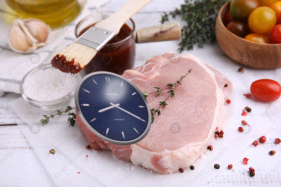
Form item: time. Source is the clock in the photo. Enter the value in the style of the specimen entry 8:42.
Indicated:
8:20
